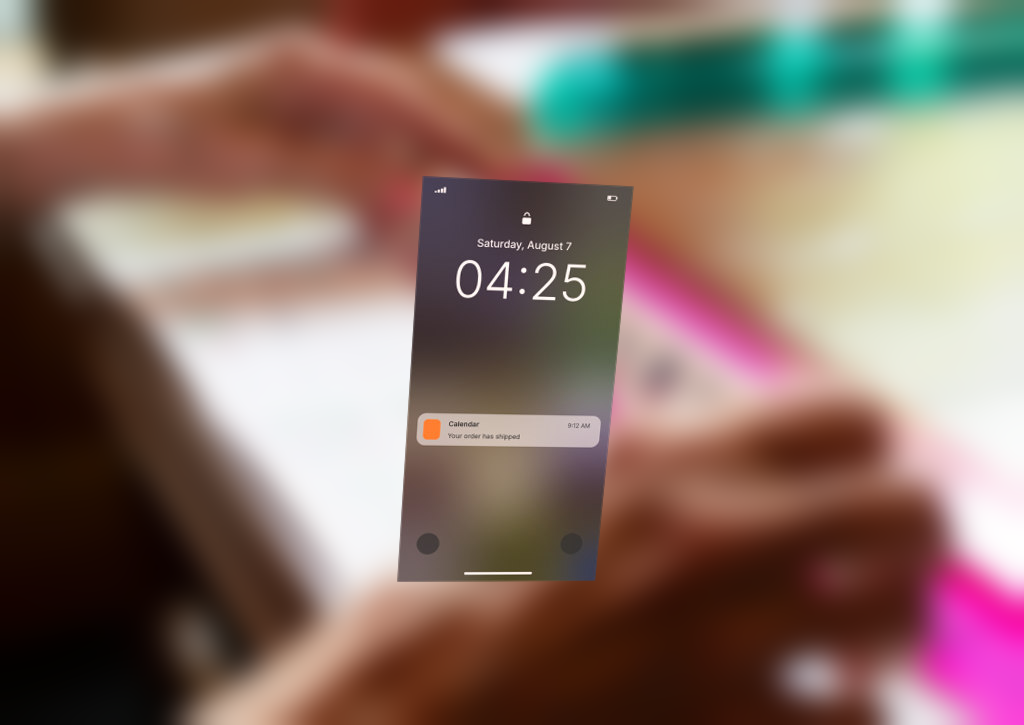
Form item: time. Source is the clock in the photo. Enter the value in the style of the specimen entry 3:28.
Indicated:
4:25
